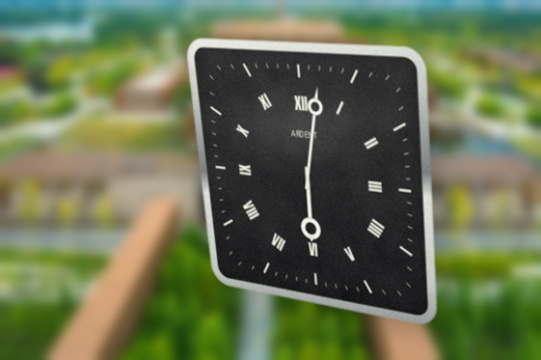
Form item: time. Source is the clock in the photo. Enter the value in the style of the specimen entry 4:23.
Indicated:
6:02
